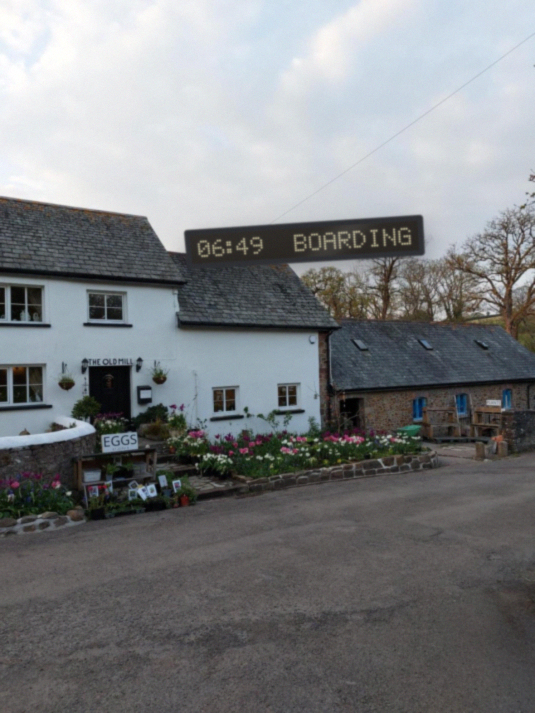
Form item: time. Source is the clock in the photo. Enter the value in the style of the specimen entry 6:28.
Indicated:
6:49
